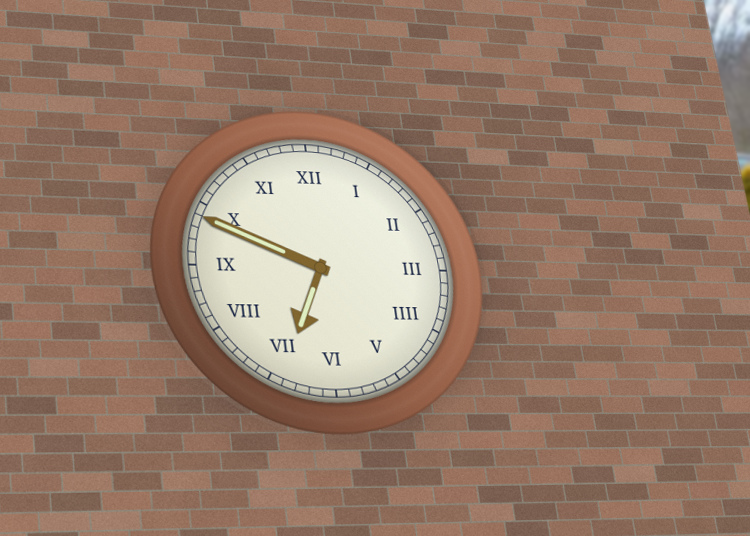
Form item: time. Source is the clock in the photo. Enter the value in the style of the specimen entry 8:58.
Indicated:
6:49
